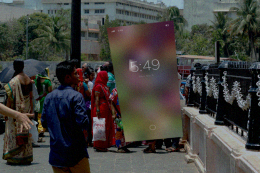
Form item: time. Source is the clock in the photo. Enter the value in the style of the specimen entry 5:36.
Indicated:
5:49
